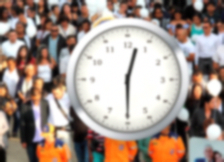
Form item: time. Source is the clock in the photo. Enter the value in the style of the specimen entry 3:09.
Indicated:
12:30
